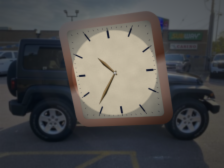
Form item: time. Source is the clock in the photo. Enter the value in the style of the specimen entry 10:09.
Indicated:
10:36
